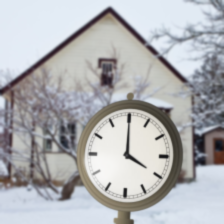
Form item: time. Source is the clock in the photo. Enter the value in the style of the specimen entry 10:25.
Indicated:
4:00
